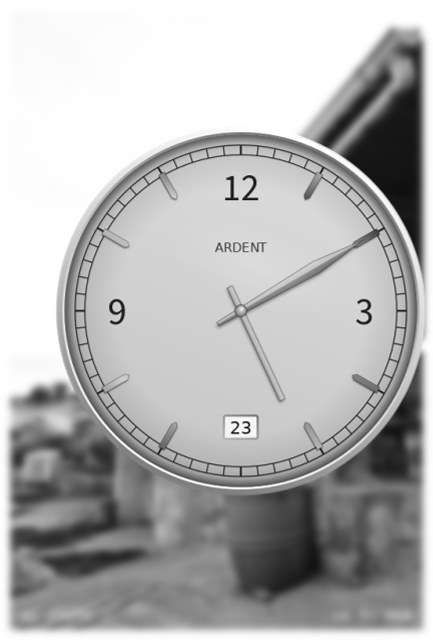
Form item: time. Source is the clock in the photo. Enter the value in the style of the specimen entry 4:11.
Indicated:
5:10
